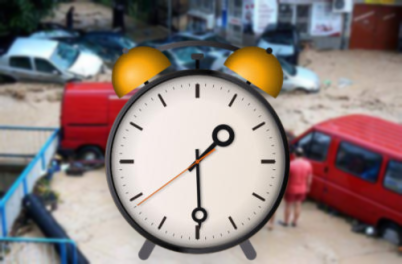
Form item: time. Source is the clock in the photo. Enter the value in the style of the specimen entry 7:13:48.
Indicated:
1:29:39
